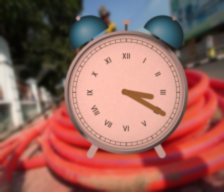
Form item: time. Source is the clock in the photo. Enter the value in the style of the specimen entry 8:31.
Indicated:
3:20
